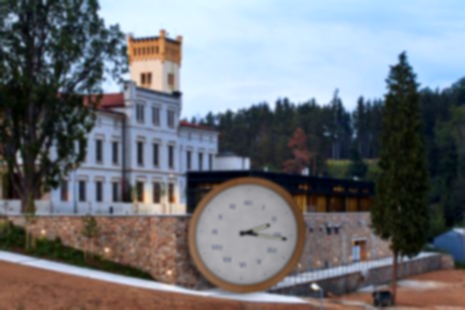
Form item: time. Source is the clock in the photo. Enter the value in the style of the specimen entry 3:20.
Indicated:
2:16
